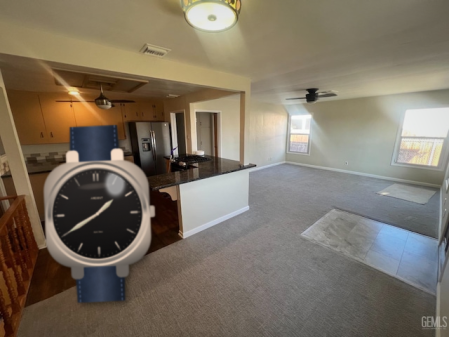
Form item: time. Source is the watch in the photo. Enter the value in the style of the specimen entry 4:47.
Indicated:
1:40
